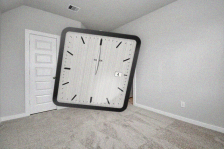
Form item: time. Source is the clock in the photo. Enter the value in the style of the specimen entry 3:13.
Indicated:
12:00
